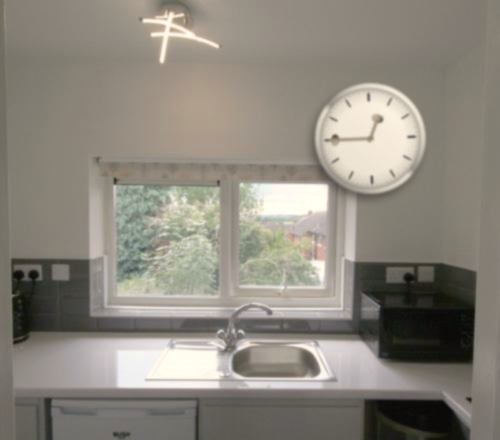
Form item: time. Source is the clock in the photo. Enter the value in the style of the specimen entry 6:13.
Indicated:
12:45
